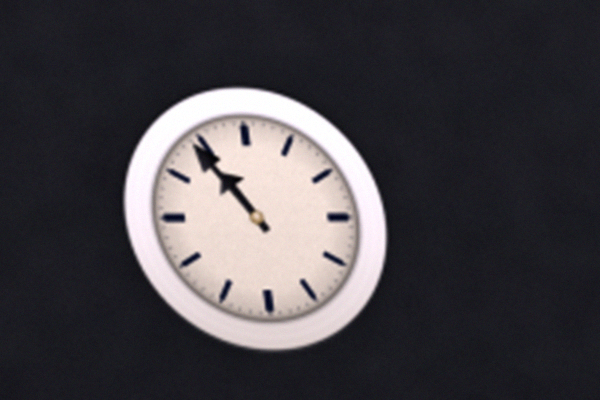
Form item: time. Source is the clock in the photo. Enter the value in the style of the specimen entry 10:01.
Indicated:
10:54
